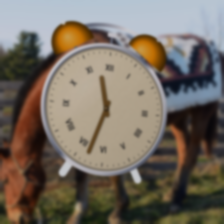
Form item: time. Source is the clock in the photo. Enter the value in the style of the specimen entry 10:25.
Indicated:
11:33
